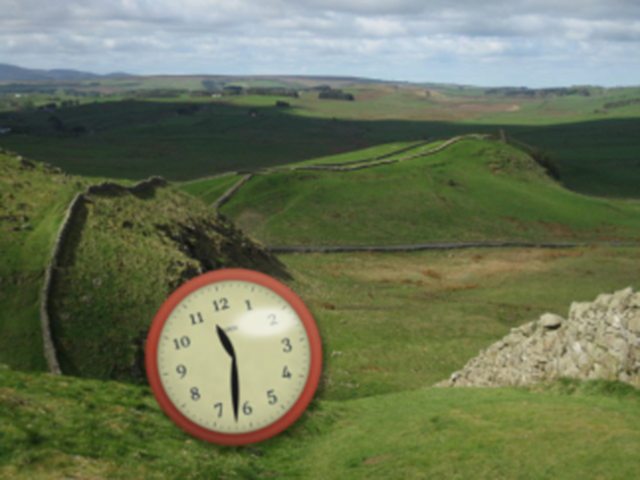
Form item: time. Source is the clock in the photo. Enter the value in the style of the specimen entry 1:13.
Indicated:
11:32
